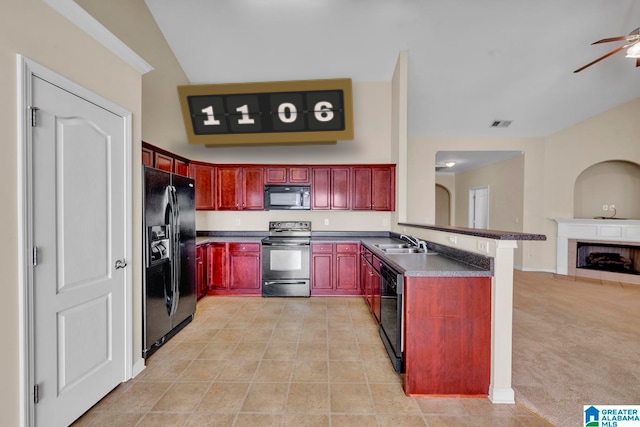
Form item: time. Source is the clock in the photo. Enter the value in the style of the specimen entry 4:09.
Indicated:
11:06
